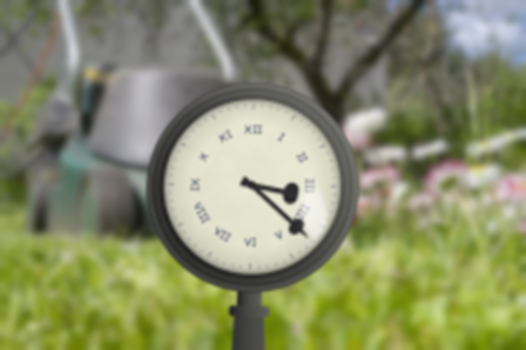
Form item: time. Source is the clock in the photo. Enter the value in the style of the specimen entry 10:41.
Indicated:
3:22
